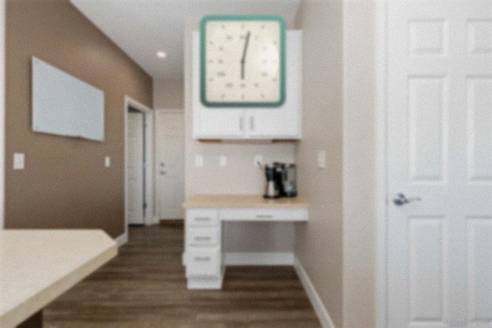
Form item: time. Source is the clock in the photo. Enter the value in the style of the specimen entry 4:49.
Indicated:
6:02
